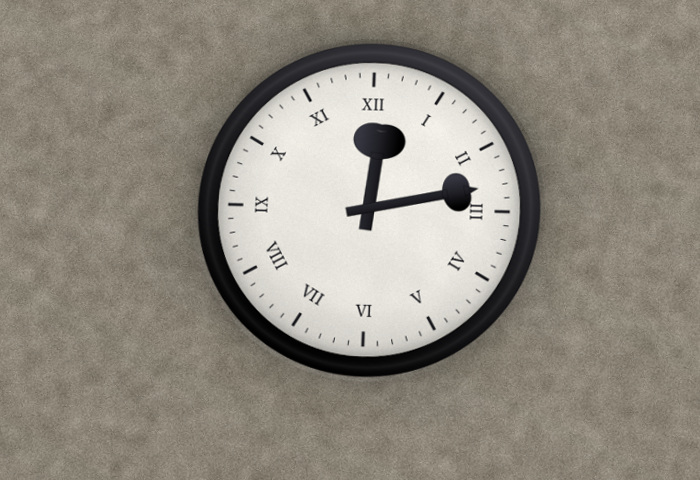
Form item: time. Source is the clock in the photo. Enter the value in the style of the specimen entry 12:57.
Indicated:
12:13
